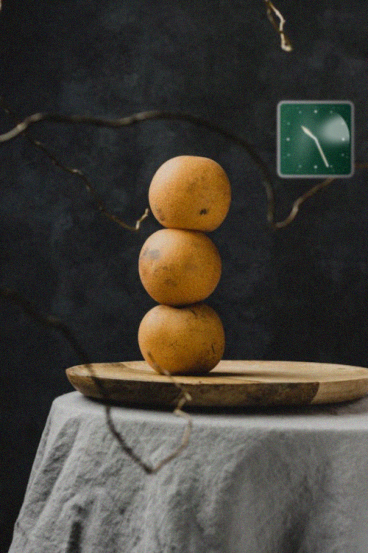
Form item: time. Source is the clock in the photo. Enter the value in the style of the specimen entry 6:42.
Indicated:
10:26
